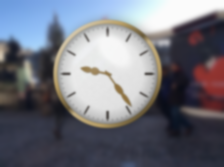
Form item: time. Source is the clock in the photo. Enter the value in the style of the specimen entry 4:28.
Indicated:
9:24
